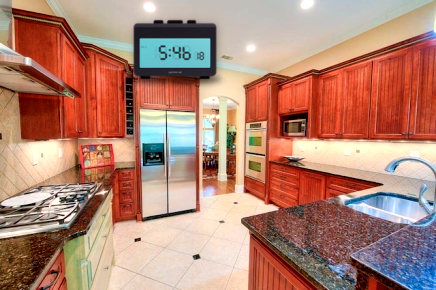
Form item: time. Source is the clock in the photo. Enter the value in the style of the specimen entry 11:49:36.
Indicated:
5:46:18
